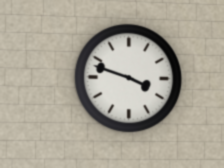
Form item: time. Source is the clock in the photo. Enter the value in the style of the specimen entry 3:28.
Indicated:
3:48
